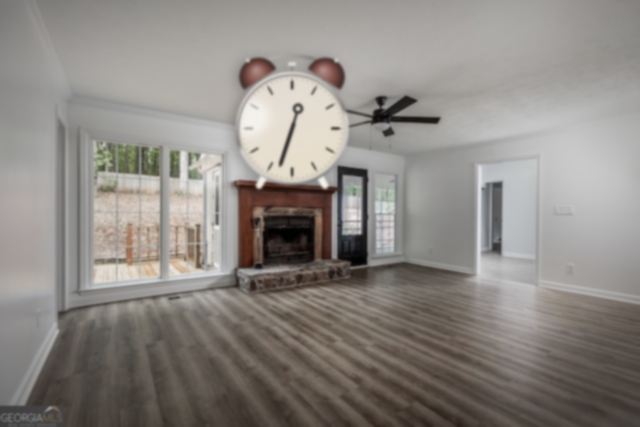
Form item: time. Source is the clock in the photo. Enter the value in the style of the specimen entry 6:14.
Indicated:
12:33
